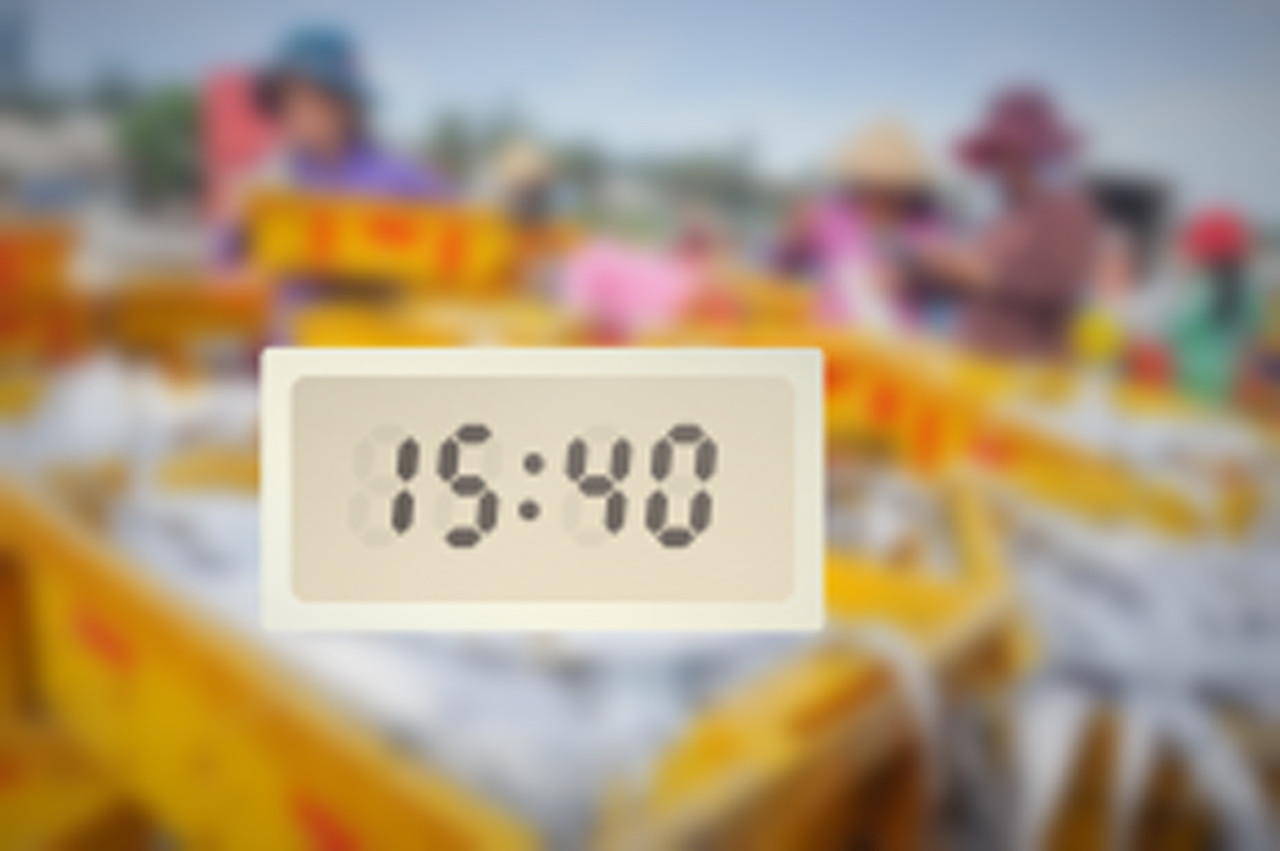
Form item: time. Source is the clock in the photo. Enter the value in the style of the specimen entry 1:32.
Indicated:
15:40
